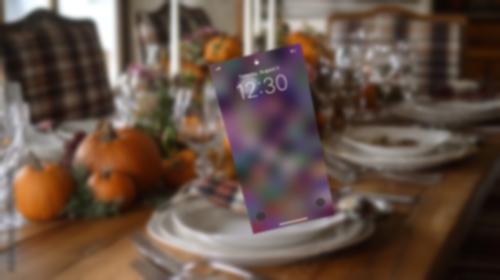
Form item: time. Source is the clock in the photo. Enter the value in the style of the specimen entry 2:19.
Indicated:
12:30
